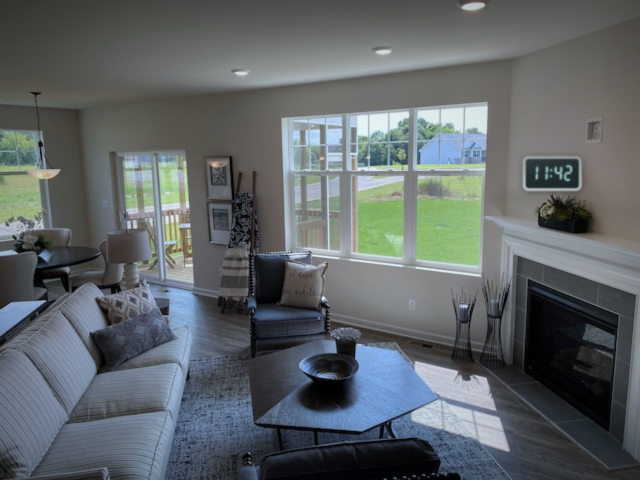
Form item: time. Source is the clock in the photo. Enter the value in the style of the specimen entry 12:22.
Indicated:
11:42
